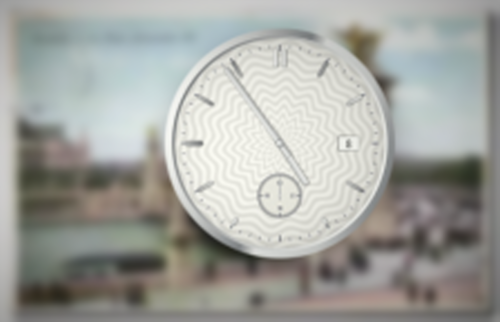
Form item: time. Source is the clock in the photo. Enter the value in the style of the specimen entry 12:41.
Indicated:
4:54
